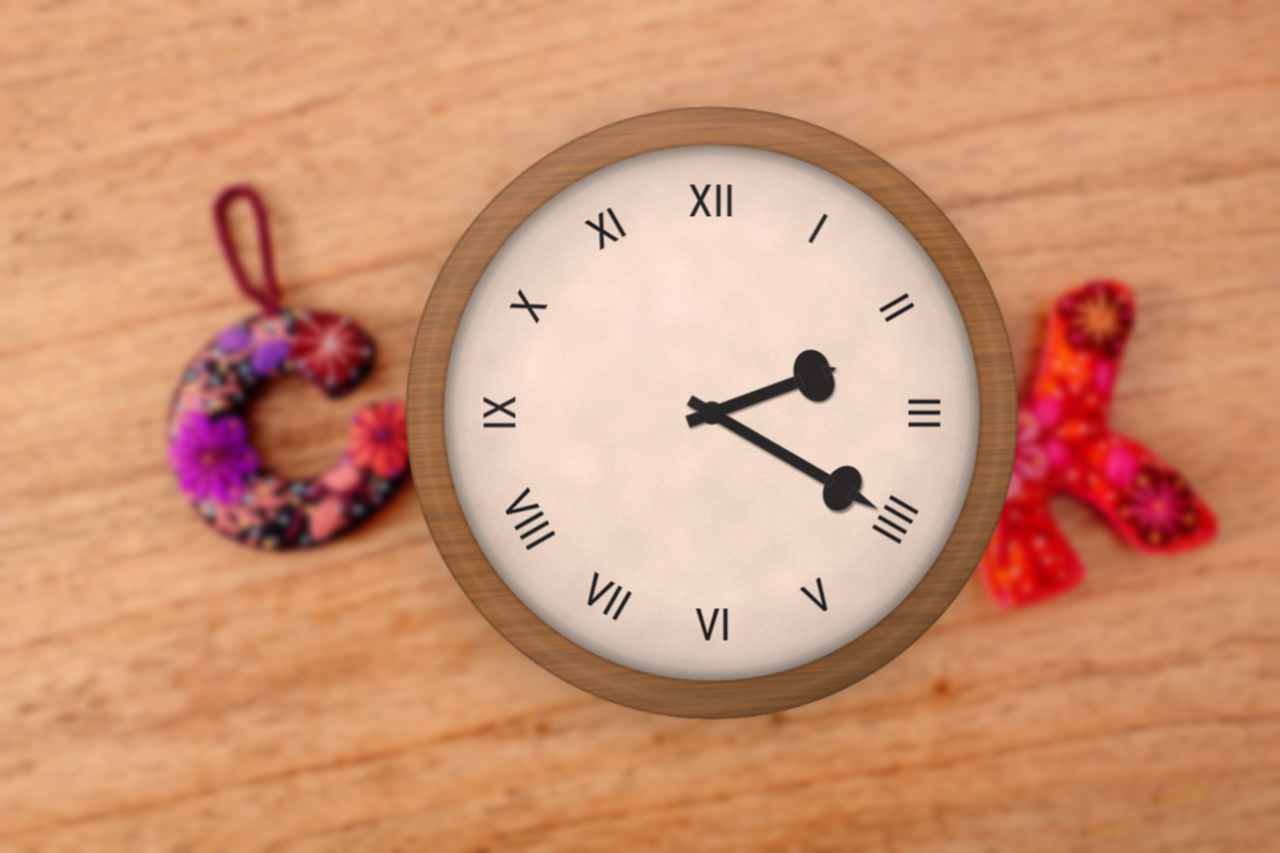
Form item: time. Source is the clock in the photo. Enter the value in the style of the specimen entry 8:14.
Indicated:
2:20
